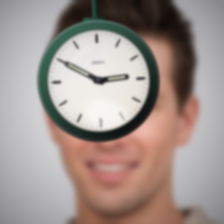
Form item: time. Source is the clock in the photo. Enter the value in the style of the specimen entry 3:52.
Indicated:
2:50
